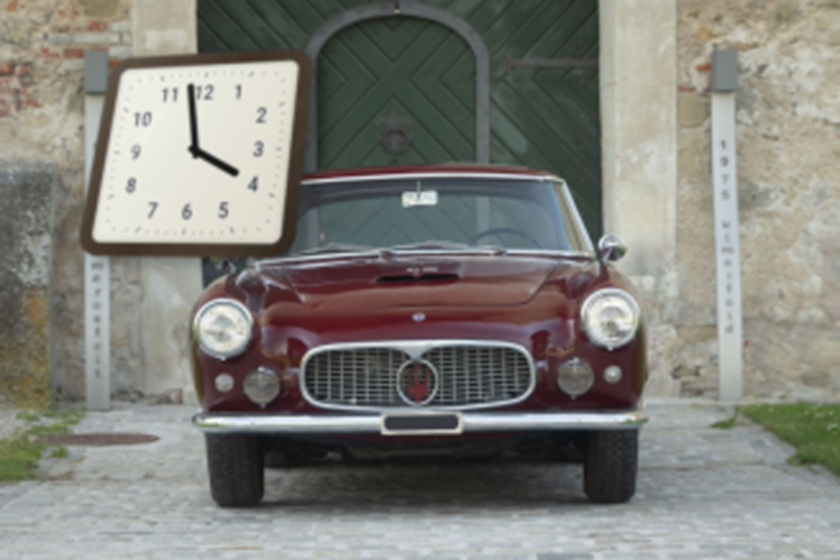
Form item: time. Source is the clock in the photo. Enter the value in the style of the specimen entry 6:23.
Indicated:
3:58
